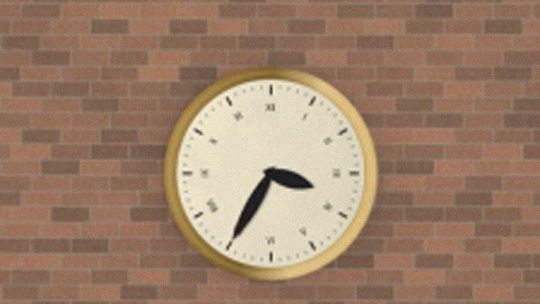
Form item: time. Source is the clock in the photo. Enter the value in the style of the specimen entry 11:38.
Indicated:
3:35
